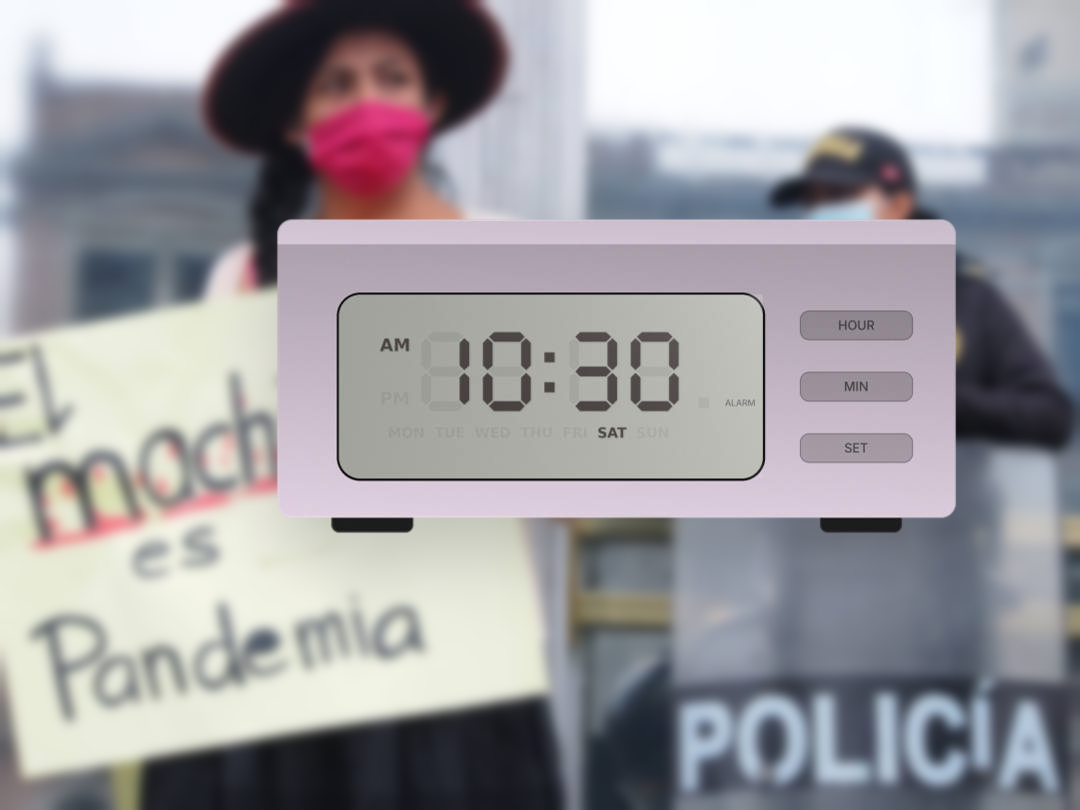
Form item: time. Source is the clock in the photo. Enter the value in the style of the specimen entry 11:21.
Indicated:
10:30
